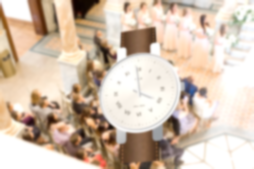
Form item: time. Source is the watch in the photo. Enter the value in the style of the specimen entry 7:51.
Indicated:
3:59
